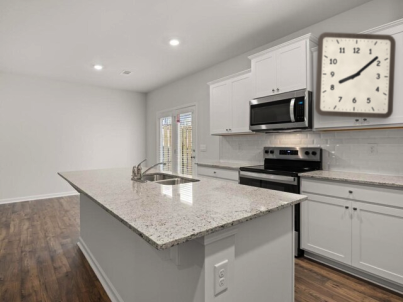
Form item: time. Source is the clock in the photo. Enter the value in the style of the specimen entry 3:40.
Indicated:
8:08
